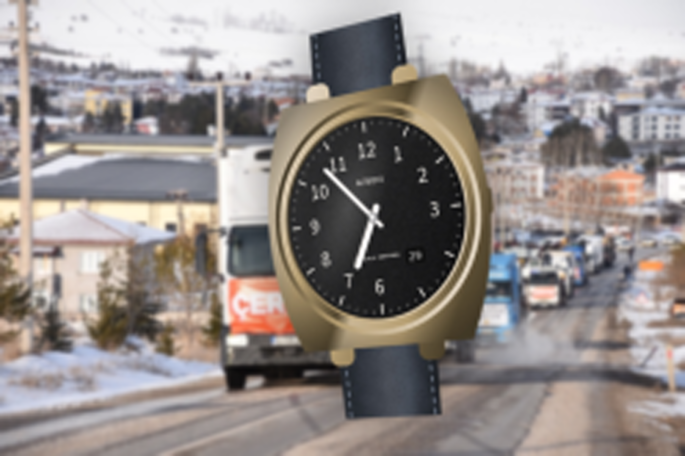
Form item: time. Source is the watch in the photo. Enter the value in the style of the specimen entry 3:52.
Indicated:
6:53
